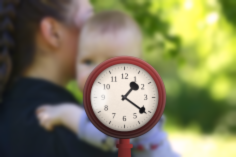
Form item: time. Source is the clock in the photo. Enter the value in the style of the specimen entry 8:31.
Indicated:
1:21
